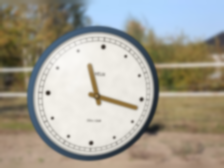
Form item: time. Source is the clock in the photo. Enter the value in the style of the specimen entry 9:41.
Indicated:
11:17
